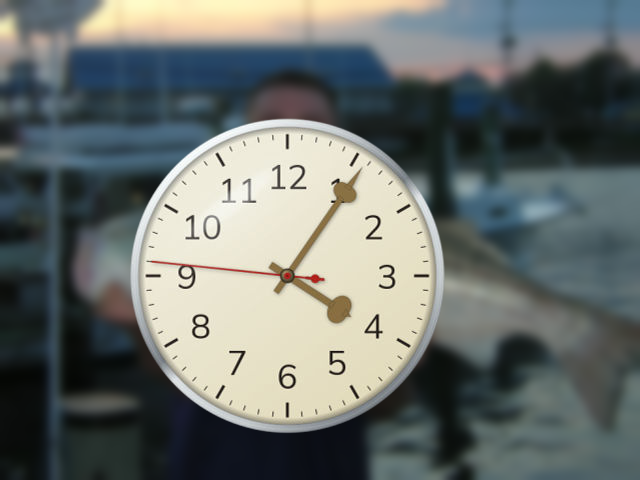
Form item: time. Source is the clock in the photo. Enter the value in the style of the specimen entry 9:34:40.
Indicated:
4:05:46
